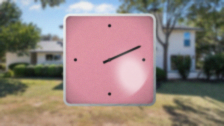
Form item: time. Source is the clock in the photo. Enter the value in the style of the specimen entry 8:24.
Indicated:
2:11
